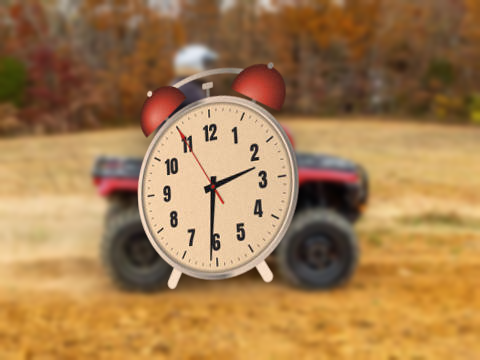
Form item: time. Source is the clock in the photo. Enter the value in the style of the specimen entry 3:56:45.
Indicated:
2:30:55
